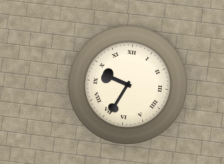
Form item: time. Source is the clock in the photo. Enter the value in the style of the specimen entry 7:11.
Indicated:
9:34
